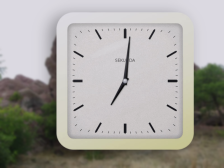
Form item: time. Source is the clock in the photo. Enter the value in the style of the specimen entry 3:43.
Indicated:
7:01
